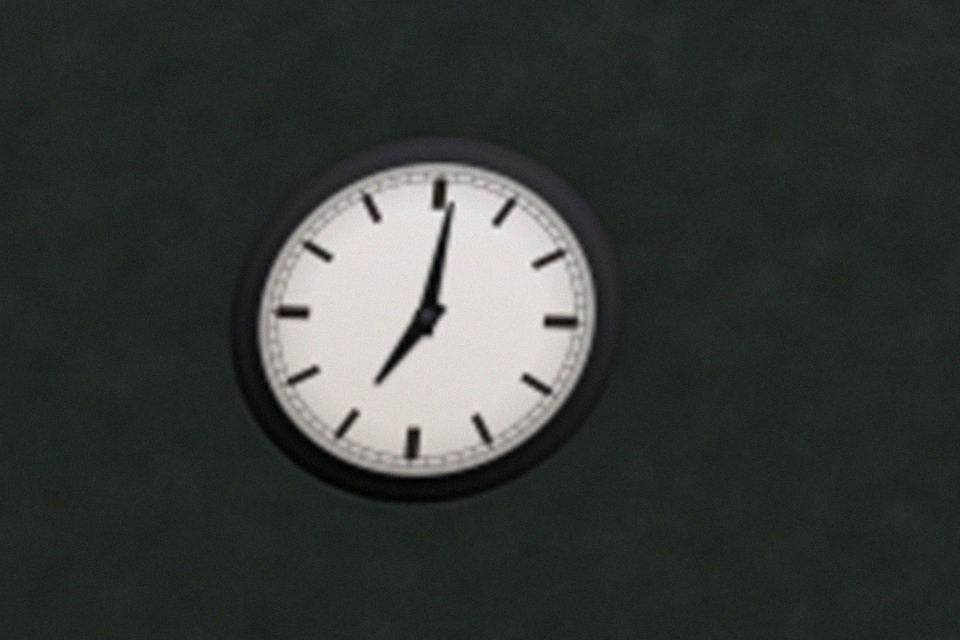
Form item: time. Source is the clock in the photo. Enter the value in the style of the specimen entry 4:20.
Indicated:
7:01
